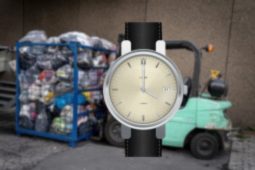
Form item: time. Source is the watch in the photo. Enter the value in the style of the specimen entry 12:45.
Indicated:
4:00
